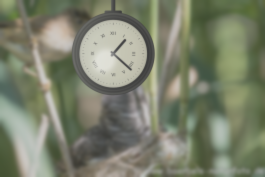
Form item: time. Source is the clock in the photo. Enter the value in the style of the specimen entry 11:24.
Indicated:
1:22
